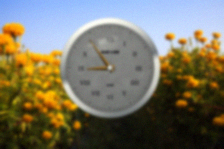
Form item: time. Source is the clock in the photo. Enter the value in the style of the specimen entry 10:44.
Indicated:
8:54
